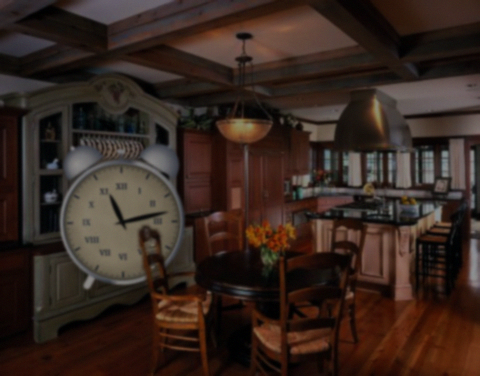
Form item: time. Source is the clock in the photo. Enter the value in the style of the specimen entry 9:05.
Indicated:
11:13
